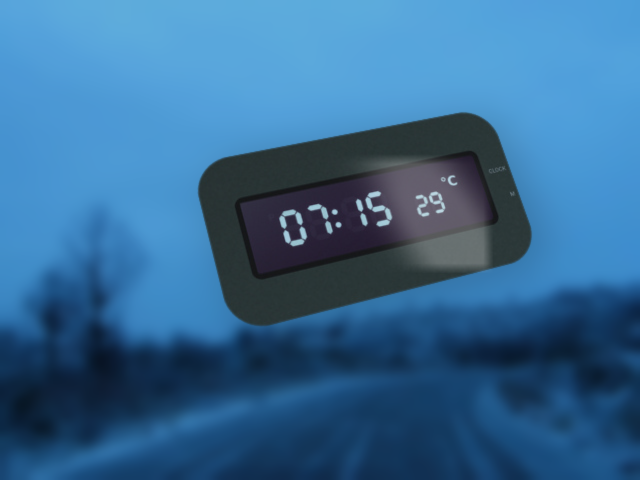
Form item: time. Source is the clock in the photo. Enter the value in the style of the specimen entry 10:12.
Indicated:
7:15
